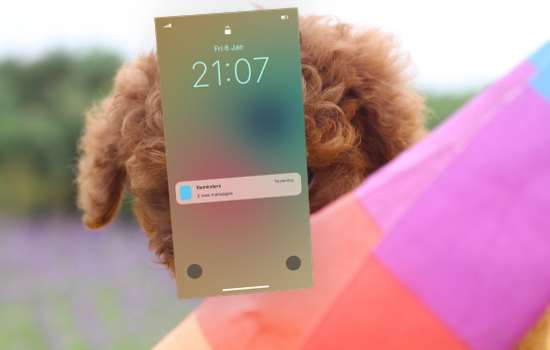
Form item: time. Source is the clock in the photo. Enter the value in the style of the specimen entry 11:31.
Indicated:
21:07
